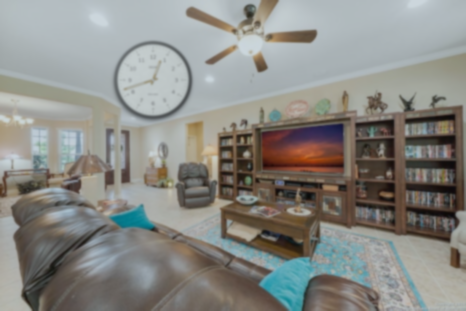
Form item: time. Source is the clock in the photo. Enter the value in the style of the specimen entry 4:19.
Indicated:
12:42
